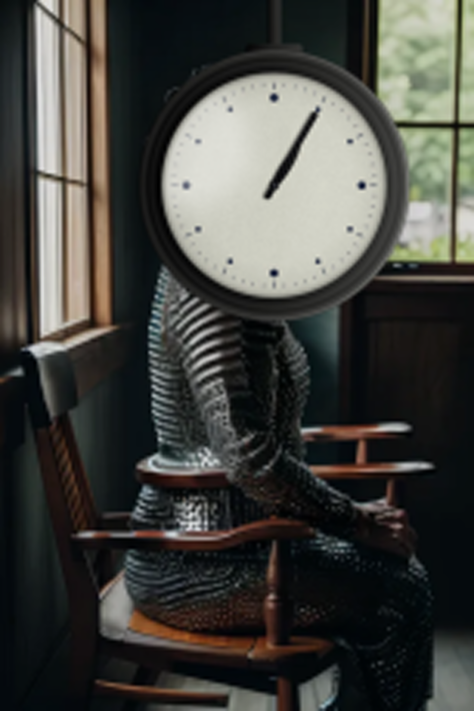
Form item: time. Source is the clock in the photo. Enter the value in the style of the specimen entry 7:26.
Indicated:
1:05
